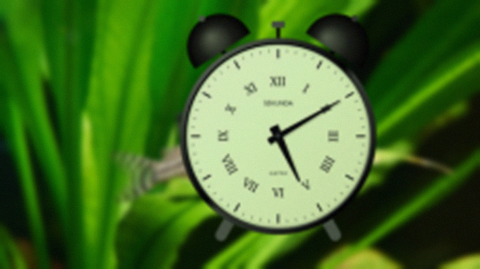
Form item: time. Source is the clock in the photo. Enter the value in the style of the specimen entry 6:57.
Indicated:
5:10
